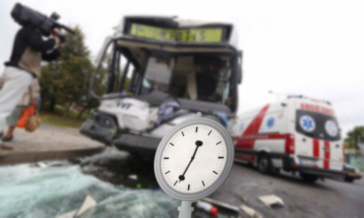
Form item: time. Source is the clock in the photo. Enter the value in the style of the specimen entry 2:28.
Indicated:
12:34
